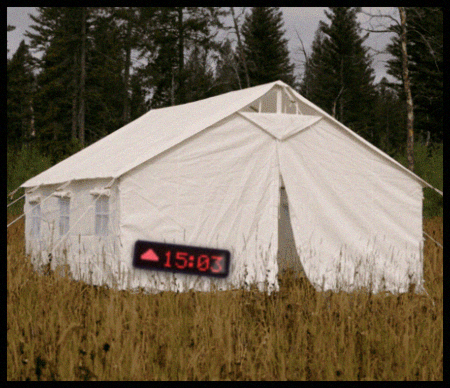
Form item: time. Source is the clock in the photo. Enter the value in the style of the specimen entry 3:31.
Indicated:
15:03
